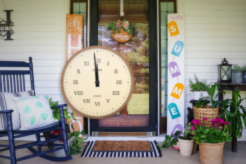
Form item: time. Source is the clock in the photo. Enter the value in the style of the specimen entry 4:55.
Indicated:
11:59
